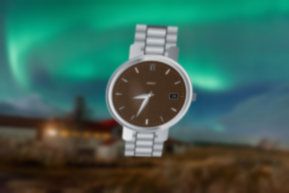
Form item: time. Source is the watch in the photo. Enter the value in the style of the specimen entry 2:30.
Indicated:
8:34
